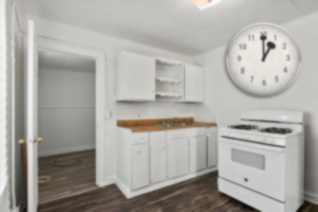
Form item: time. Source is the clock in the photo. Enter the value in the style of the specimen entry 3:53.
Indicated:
1:00
